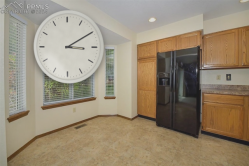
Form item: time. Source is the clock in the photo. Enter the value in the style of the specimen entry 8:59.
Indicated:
3:10
